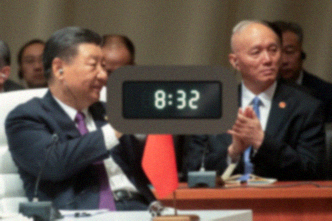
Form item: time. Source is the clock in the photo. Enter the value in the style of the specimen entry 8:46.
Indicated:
8:32
